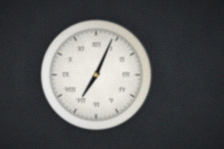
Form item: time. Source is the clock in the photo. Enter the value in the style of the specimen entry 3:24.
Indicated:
7:04
